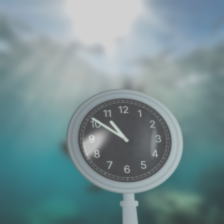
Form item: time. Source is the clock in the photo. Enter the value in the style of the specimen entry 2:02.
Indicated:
10:51
